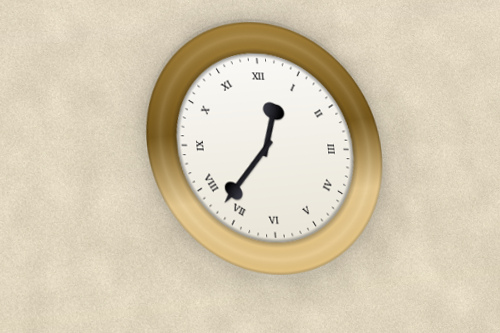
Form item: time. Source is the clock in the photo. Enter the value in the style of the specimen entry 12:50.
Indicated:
12:37
